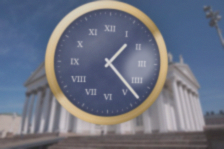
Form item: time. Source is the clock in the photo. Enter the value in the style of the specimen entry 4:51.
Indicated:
1:23
